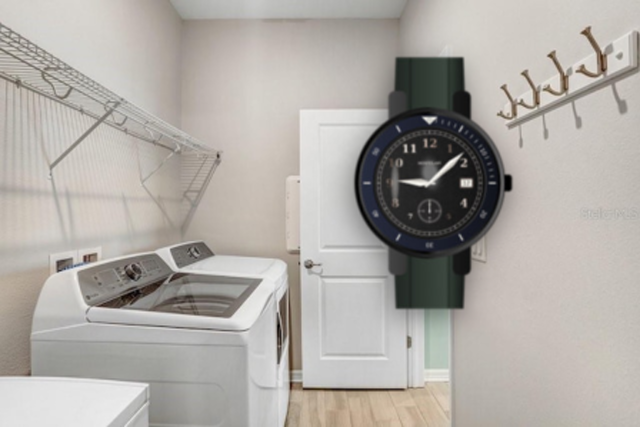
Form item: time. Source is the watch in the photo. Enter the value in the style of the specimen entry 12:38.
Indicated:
9:08
